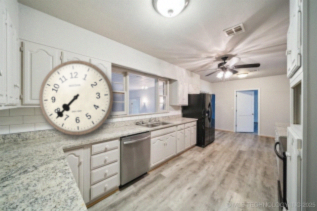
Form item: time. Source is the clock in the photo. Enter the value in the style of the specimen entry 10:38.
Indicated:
7:38
